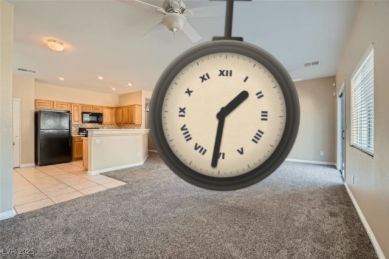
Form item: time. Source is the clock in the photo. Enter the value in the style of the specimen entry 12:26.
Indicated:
1:31
